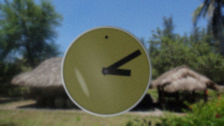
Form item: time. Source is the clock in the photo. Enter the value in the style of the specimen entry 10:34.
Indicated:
3:10
